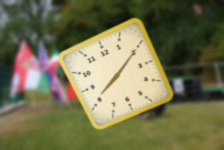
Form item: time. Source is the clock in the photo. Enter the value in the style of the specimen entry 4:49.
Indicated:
8:10
